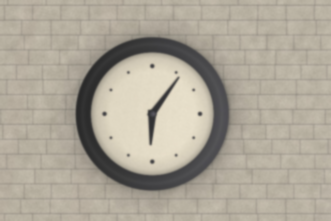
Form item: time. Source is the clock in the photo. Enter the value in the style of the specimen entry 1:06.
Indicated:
6:06
